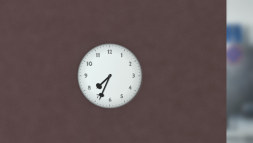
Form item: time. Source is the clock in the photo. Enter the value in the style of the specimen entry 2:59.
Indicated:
7:34
